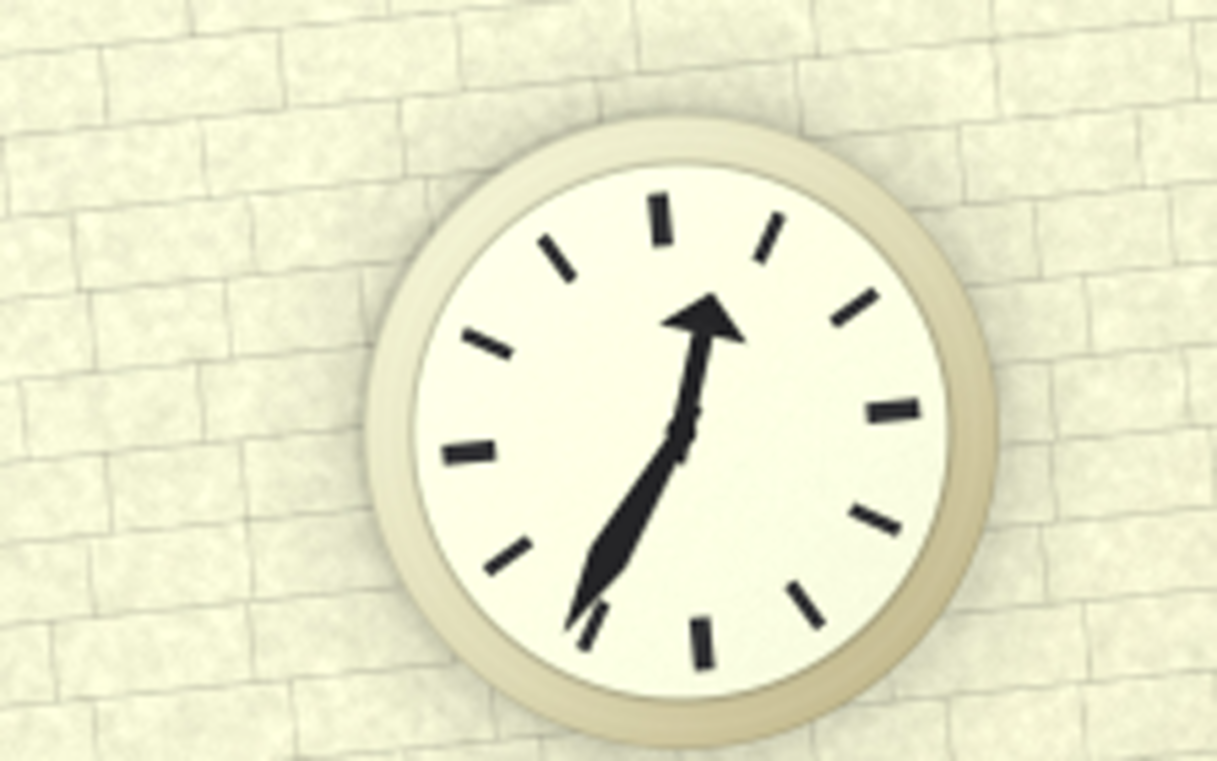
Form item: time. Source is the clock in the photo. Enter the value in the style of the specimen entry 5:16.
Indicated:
12:36
